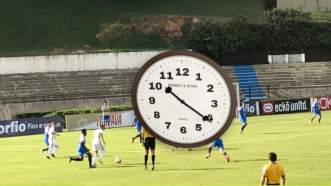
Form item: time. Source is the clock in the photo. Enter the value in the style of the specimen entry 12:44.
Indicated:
10:21
